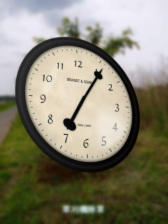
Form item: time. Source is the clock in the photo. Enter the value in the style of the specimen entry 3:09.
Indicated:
7:06
